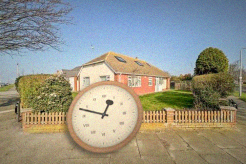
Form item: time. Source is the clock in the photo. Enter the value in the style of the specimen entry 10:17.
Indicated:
12:48
